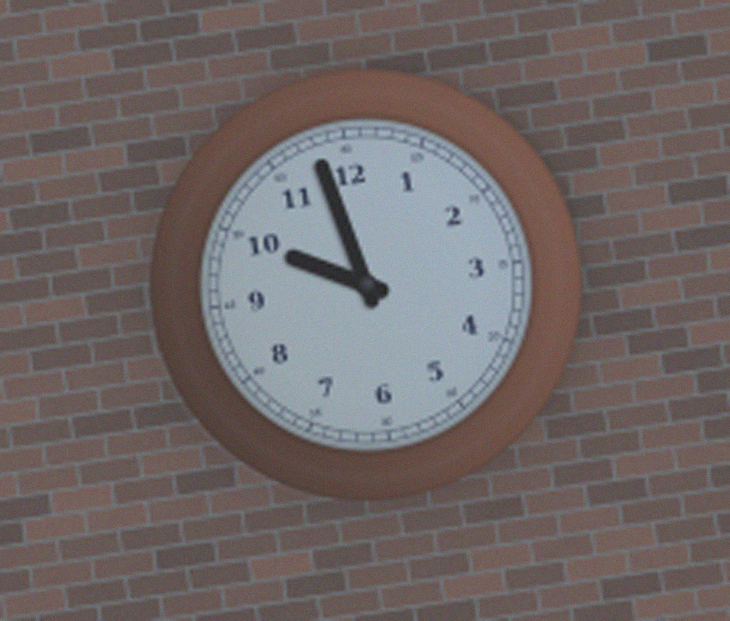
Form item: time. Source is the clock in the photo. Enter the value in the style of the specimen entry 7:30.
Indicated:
9:58
